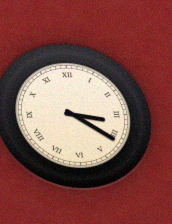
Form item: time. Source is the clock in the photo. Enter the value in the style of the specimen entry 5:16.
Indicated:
3:21
